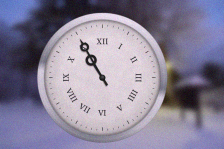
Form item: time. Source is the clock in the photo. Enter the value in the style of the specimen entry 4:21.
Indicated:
10:55
